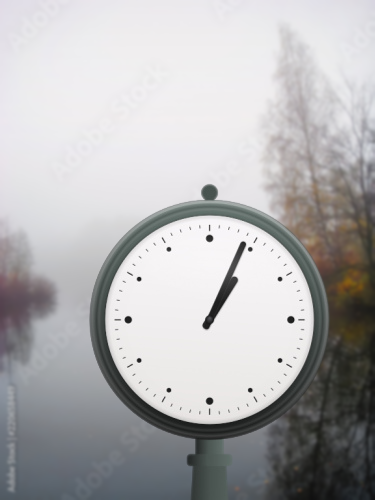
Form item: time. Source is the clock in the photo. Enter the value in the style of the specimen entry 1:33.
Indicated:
1:04
